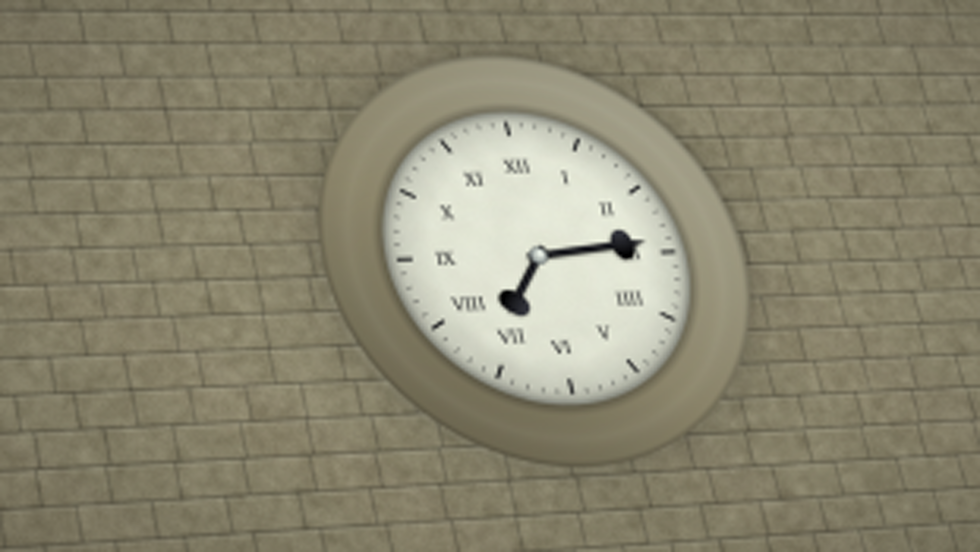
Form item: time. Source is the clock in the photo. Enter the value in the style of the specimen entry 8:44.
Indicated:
7:14
